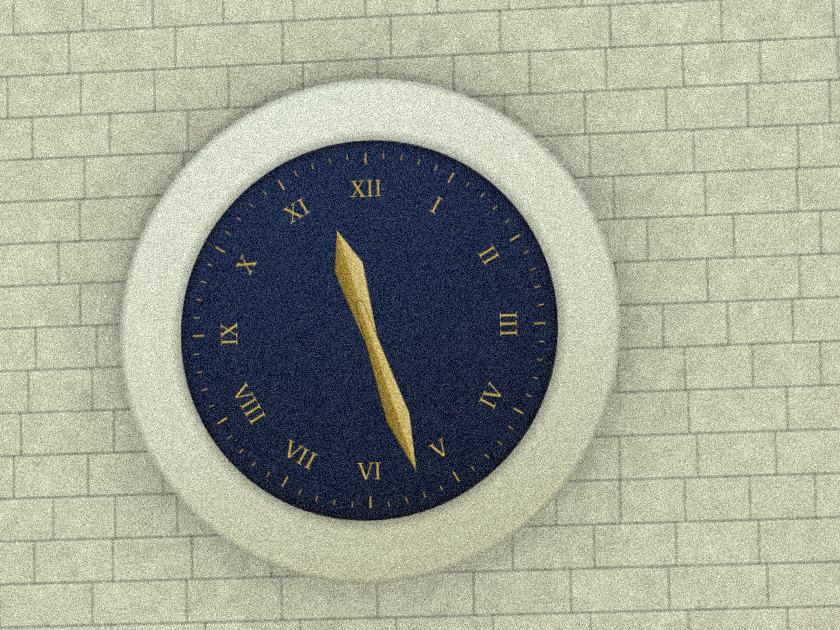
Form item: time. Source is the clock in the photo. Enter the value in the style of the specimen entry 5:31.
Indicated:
11:27
